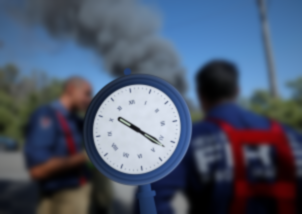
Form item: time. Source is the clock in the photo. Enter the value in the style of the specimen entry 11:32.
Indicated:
10:22
